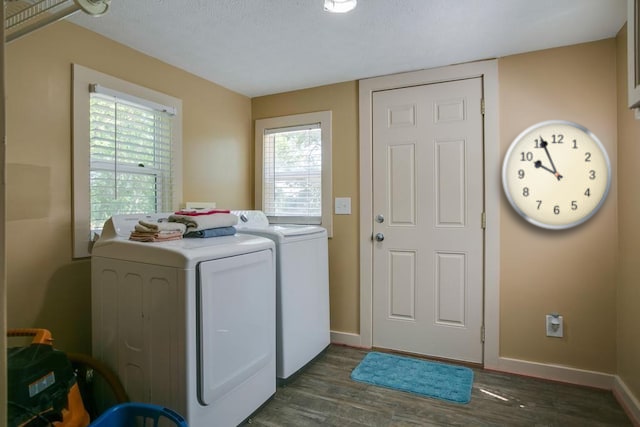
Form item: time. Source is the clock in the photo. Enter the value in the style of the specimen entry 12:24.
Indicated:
9:56
